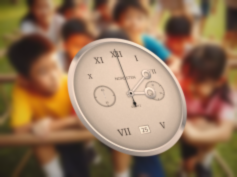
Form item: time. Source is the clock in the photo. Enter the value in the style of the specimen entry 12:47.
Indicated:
3:09
